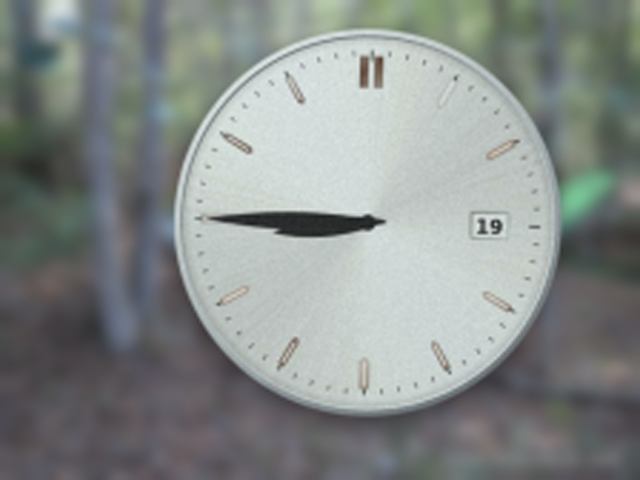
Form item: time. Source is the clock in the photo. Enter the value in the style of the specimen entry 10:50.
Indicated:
8:45
